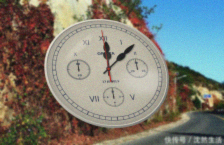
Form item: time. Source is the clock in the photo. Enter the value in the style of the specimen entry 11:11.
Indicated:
12:08
